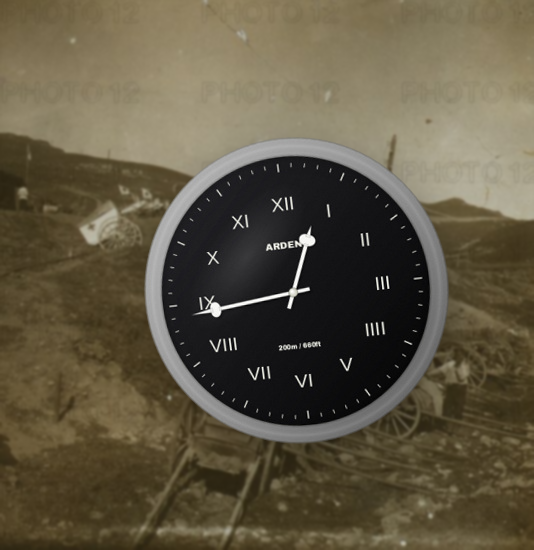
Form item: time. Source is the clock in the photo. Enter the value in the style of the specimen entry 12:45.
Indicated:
12:44
